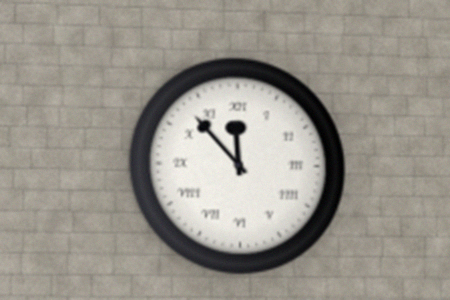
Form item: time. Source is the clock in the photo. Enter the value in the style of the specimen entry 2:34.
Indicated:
11:53
